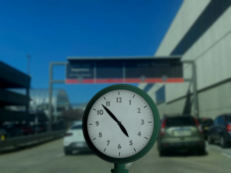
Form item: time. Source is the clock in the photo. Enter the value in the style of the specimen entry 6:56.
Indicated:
4:53
